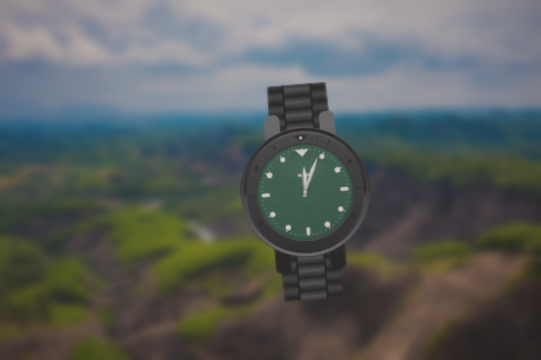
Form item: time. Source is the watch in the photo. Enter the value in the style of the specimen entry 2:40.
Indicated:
12:04
